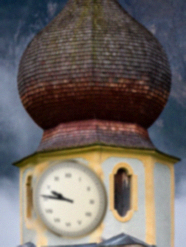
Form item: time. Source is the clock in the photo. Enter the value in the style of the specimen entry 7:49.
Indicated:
9:46
